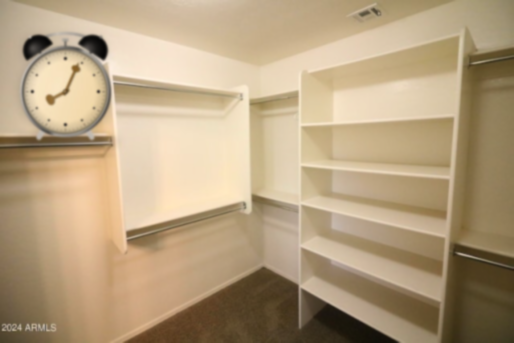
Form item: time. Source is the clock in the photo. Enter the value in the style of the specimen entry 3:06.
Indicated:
8:04
